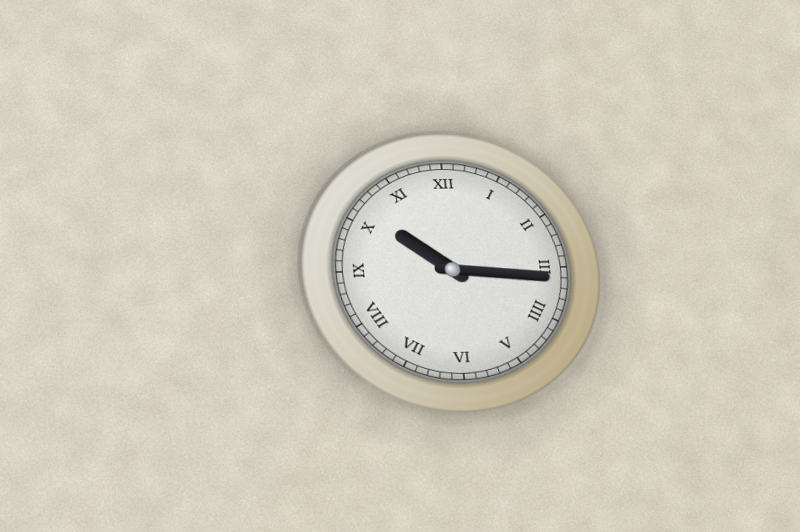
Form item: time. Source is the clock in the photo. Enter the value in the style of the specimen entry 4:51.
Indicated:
10:16
